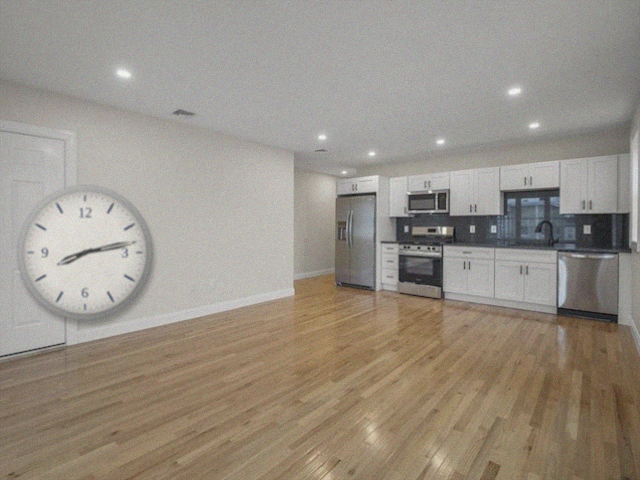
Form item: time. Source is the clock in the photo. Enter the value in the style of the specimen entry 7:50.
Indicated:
8:13
